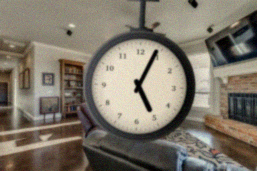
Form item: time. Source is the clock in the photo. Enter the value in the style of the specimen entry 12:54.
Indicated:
5:04
